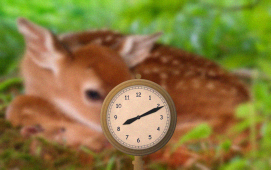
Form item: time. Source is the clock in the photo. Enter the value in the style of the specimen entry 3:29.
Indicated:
8:11
